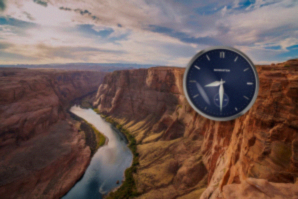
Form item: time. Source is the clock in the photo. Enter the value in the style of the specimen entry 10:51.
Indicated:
8:30
